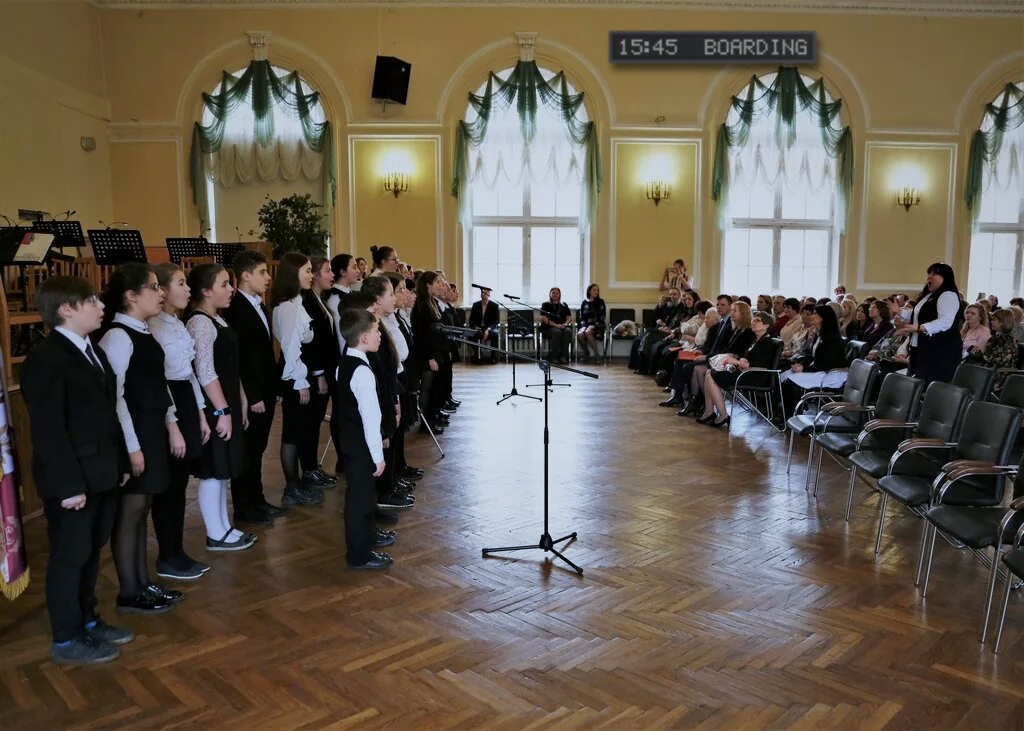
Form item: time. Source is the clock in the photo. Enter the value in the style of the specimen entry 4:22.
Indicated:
15:45
